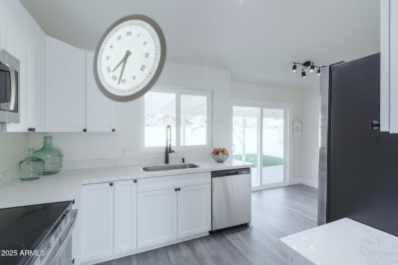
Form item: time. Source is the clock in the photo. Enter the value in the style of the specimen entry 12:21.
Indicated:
7:32
